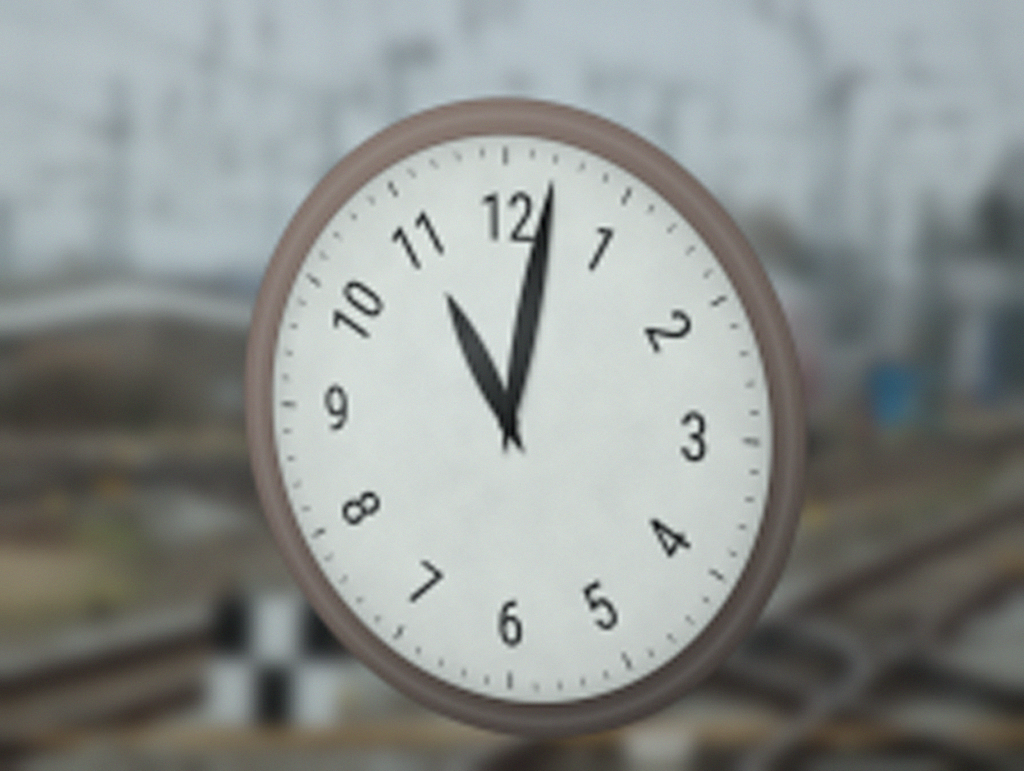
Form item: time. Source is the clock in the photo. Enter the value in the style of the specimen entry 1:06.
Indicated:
11:02
